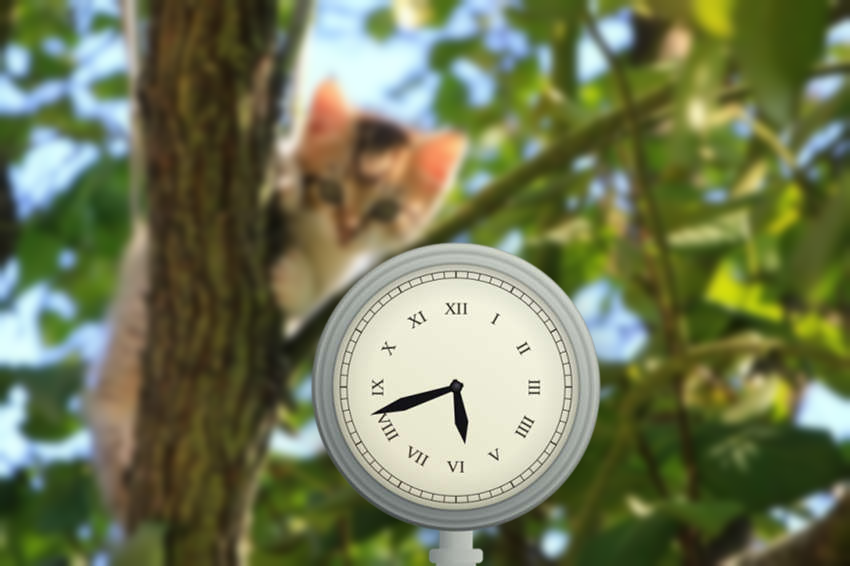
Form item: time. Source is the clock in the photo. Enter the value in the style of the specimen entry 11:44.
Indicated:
5:42
